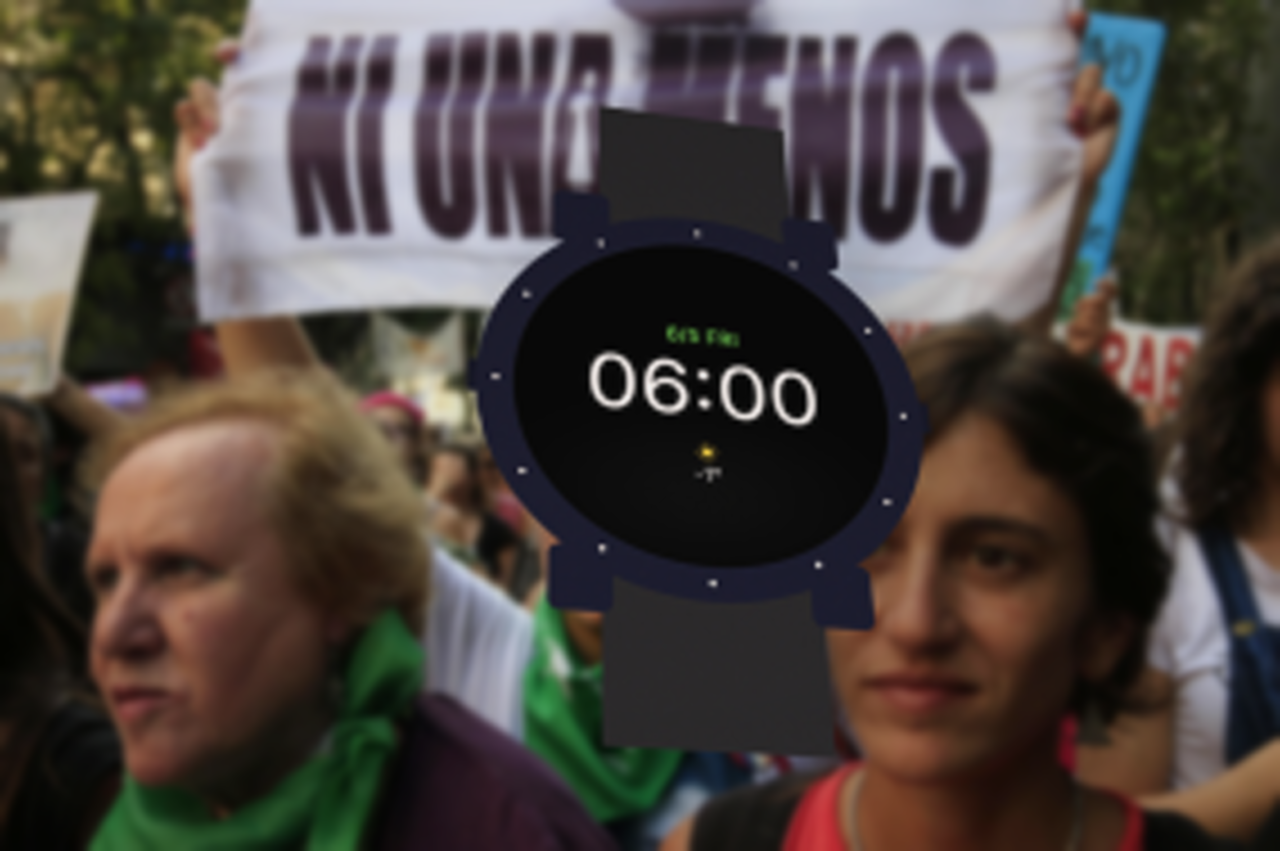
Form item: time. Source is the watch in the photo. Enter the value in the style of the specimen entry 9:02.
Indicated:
6:00
